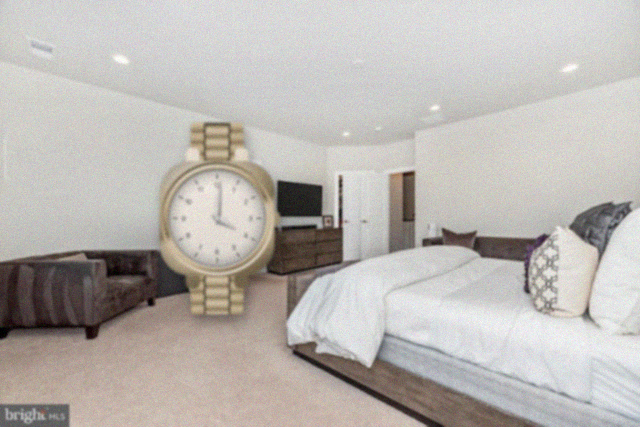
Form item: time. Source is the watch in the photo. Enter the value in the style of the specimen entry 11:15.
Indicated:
4:01
